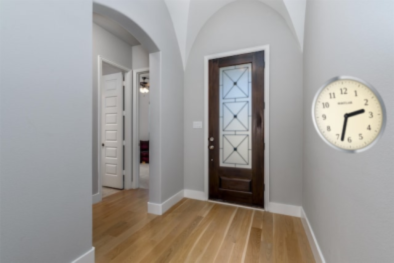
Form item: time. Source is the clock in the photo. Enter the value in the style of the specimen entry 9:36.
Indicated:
2:33
